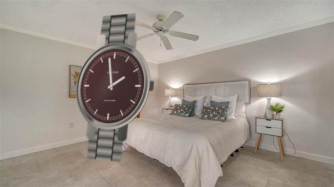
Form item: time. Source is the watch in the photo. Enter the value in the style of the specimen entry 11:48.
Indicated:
1:58
